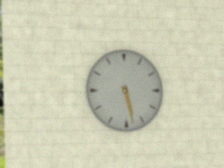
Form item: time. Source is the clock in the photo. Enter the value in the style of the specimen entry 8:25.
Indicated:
5:28
